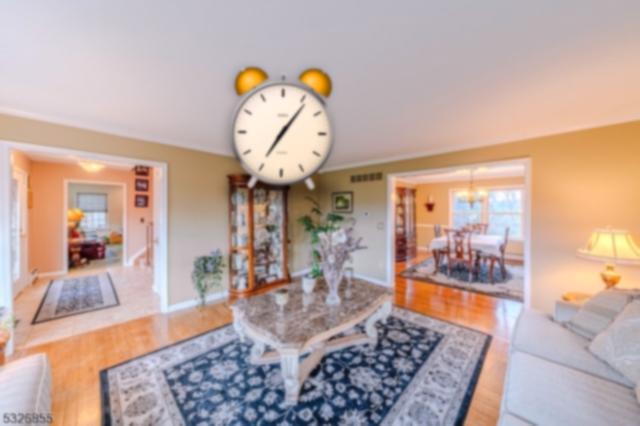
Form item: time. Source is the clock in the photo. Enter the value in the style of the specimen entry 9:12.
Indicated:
7:06
